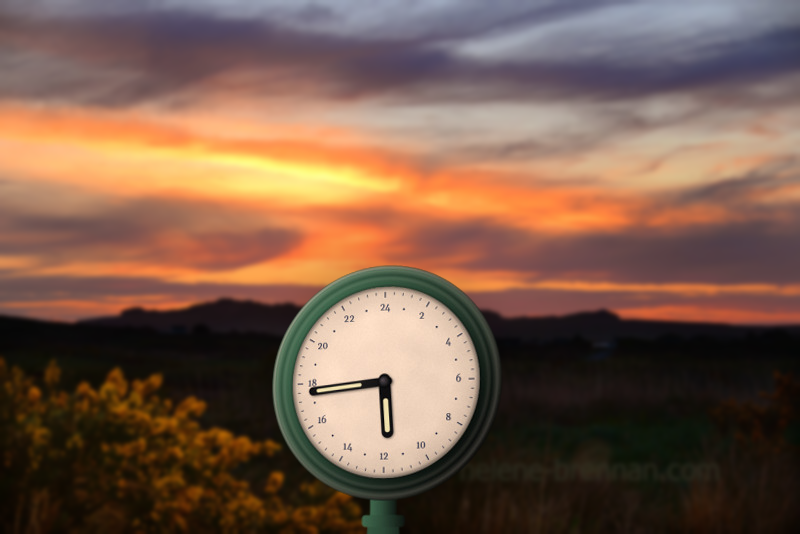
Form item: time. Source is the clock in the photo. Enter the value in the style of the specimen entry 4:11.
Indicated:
11:44
